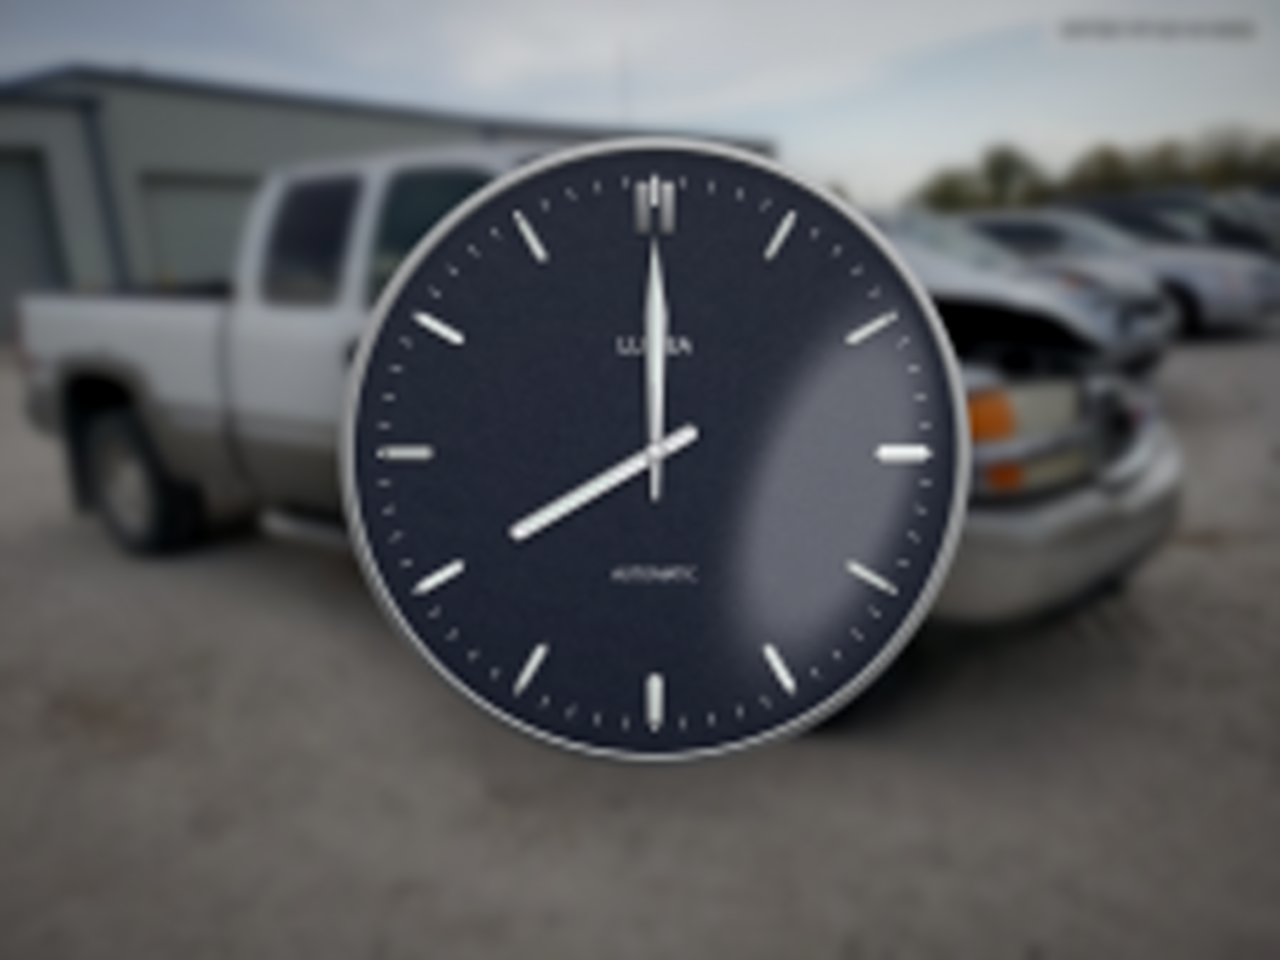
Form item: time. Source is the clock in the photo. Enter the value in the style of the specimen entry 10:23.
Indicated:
8:00
